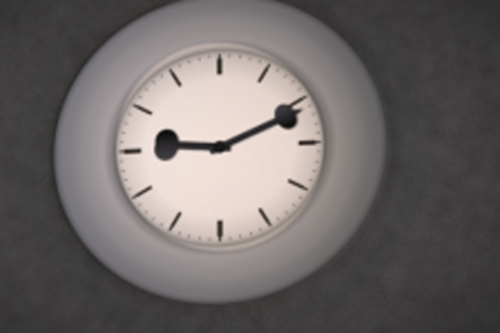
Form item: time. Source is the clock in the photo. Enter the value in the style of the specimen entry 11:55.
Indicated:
9:11
